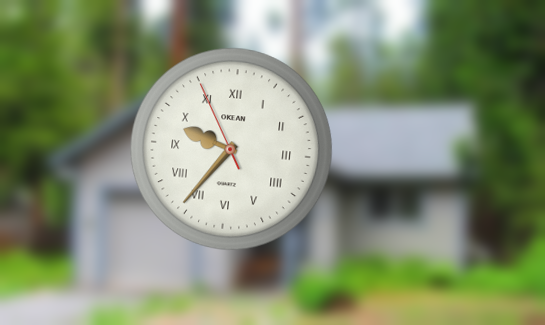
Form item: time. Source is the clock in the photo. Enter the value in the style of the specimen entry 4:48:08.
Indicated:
9:35:55
